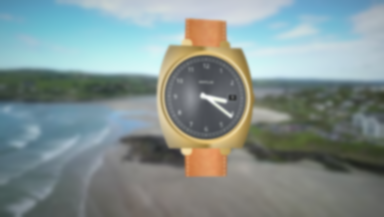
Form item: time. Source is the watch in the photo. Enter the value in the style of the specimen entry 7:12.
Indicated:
3:21
